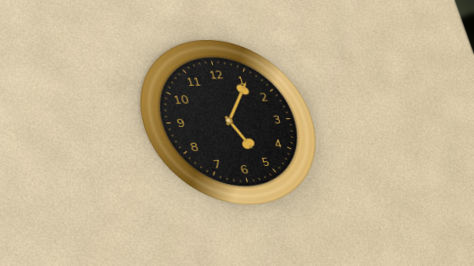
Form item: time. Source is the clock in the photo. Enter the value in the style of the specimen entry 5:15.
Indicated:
5:06
